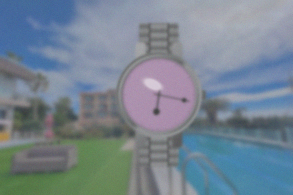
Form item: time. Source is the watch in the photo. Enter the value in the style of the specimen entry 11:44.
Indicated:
6:17
